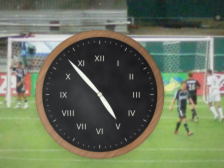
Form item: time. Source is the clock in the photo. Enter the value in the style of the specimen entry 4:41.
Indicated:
4:53
